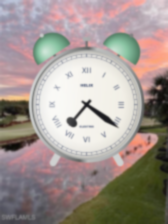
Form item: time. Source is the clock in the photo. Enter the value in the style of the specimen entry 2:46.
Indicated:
7:21
